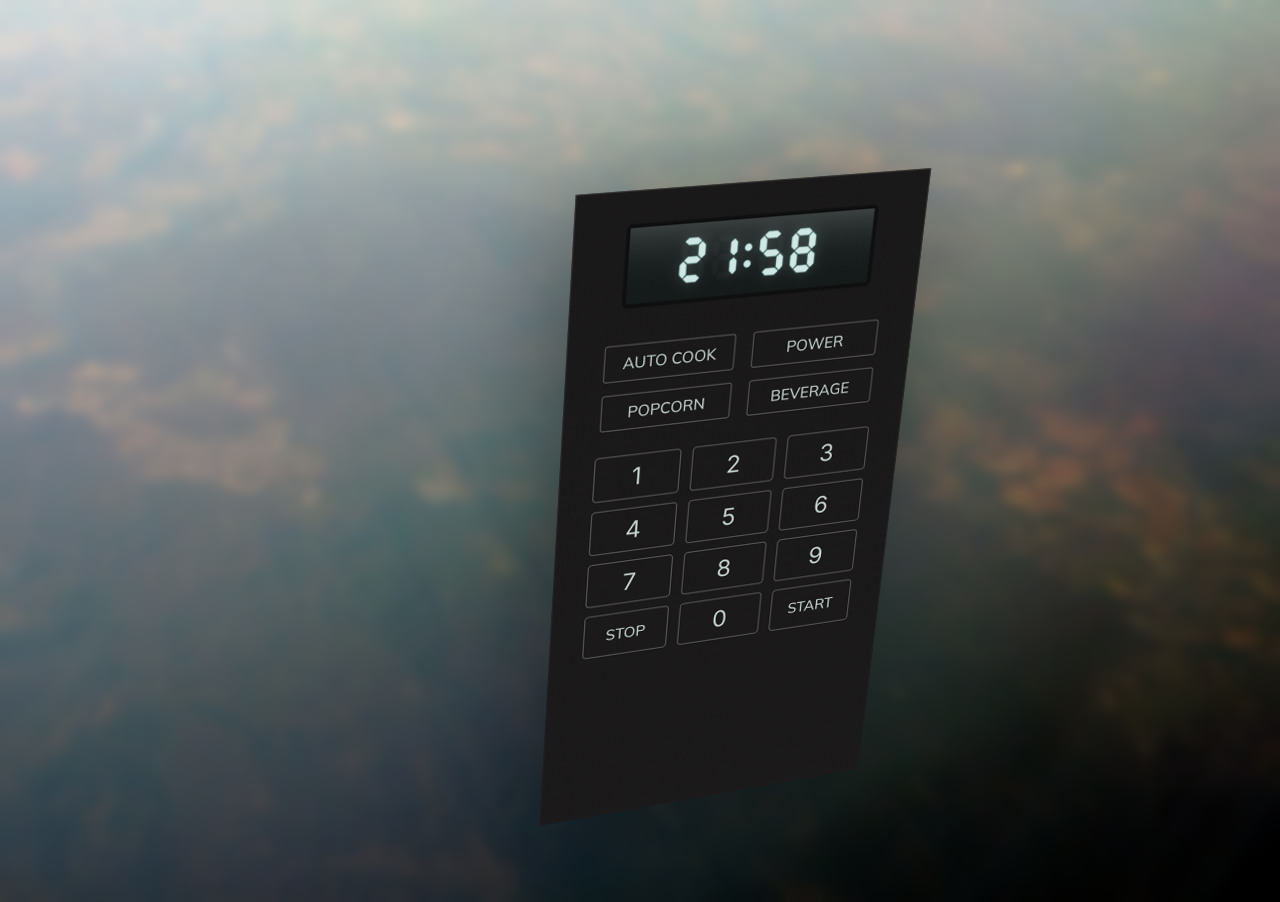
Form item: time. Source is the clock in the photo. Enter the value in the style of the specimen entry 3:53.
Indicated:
21:58
